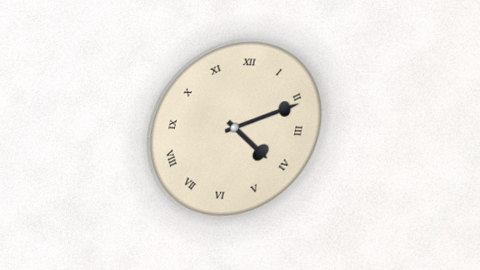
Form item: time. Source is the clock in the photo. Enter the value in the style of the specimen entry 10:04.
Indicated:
4:11
